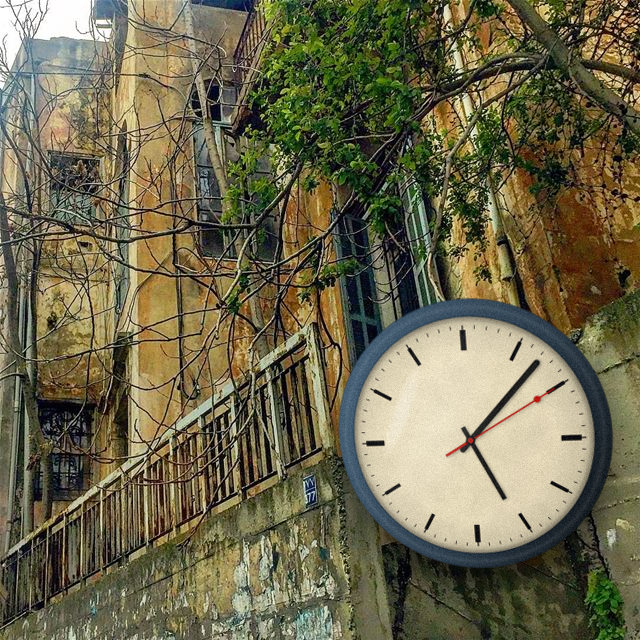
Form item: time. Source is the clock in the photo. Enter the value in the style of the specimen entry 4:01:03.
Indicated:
5:07:10
